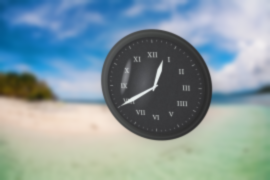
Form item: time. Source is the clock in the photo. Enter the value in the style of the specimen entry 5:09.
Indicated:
12:40
